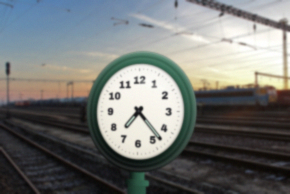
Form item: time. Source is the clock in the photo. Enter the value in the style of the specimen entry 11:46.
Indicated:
7:23
